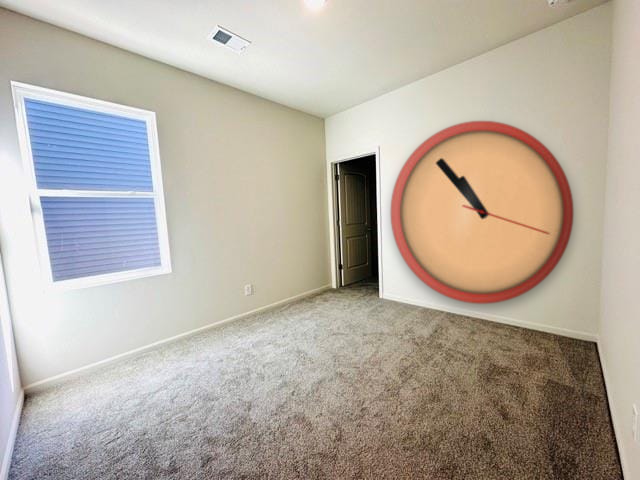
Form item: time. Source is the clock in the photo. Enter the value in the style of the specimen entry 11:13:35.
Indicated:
10:53:18
